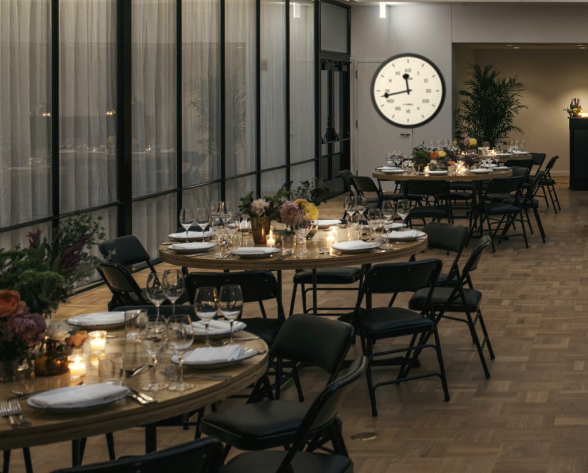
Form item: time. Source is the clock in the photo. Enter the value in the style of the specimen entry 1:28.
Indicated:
11:43
